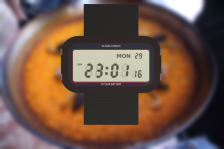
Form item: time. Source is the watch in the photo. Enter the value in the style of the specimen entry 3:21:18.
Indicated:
23:01:16
